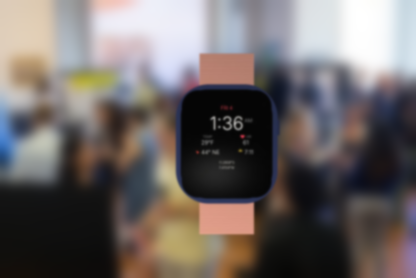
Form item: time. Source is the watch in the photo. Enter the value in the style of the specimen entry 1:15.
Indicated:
1:36
